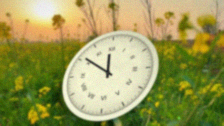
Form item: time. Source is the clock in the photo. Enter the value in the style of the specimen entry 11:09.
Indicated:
11:51
